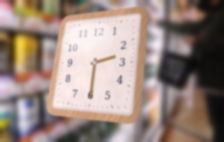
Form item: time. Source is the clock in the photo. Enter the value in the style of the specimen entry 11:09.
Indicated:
2:30
